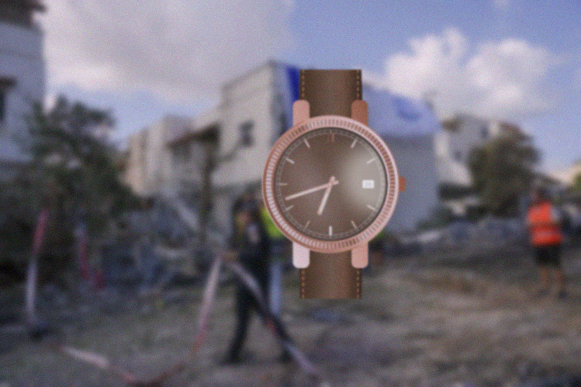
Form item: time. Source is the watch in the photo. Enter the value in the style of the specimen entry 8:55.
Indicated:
6:42
